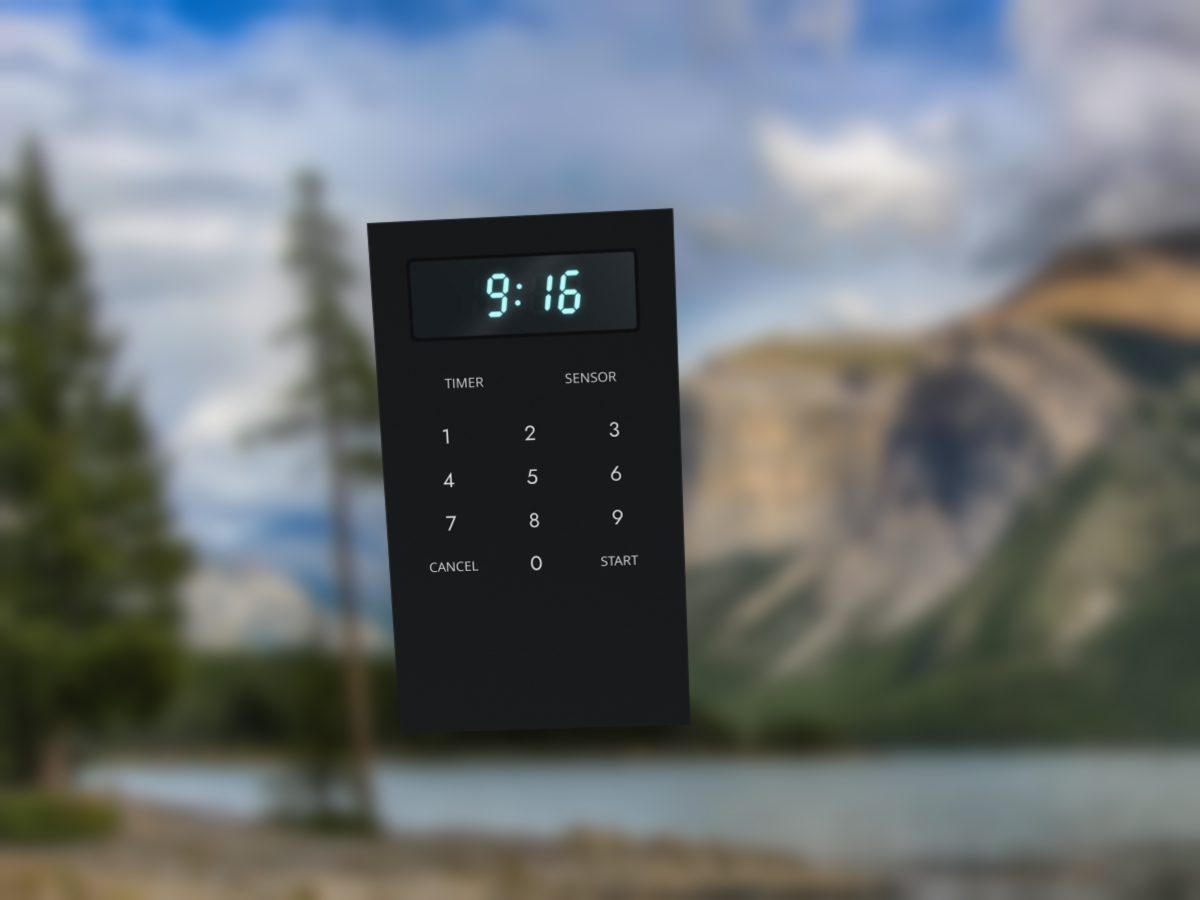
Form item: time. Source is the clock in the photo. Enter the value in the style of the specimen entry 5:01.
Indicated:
9:16
